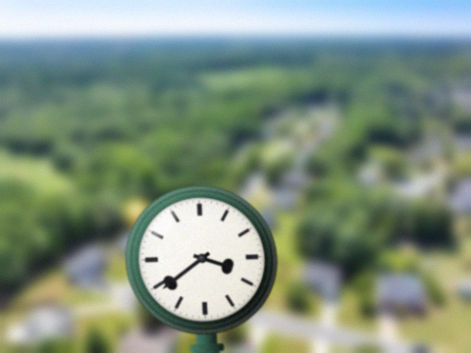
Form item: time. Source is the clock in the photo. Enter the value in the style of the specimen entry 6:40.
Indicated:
3:39
